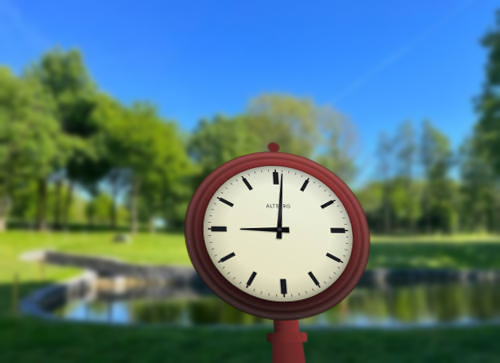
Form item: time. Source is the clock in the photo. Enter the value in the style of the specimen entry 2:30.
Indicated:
9:01
